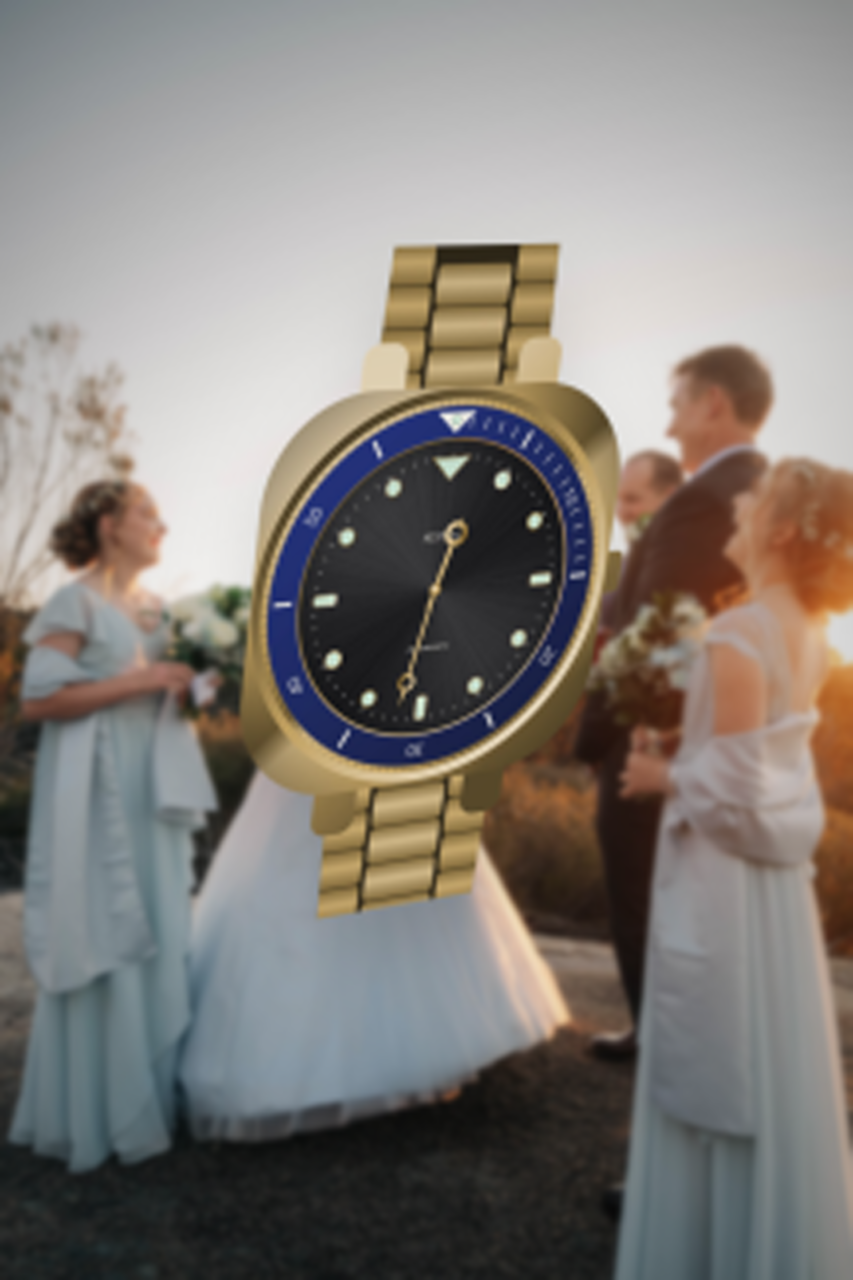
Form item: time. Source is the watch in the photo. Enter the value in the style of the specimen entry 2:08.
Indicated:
12:32
